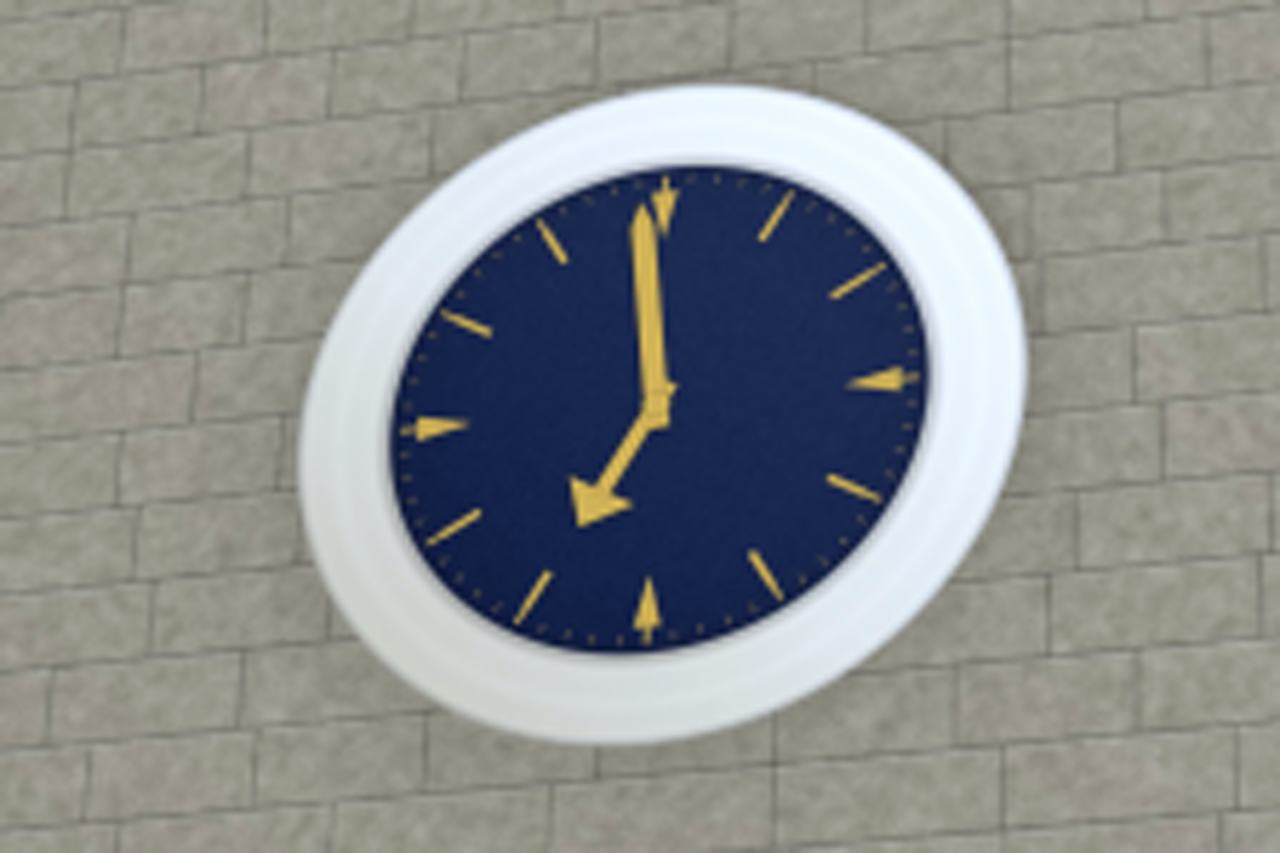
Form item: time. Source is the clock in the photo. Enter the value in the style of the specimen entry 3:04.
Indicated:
6:59
